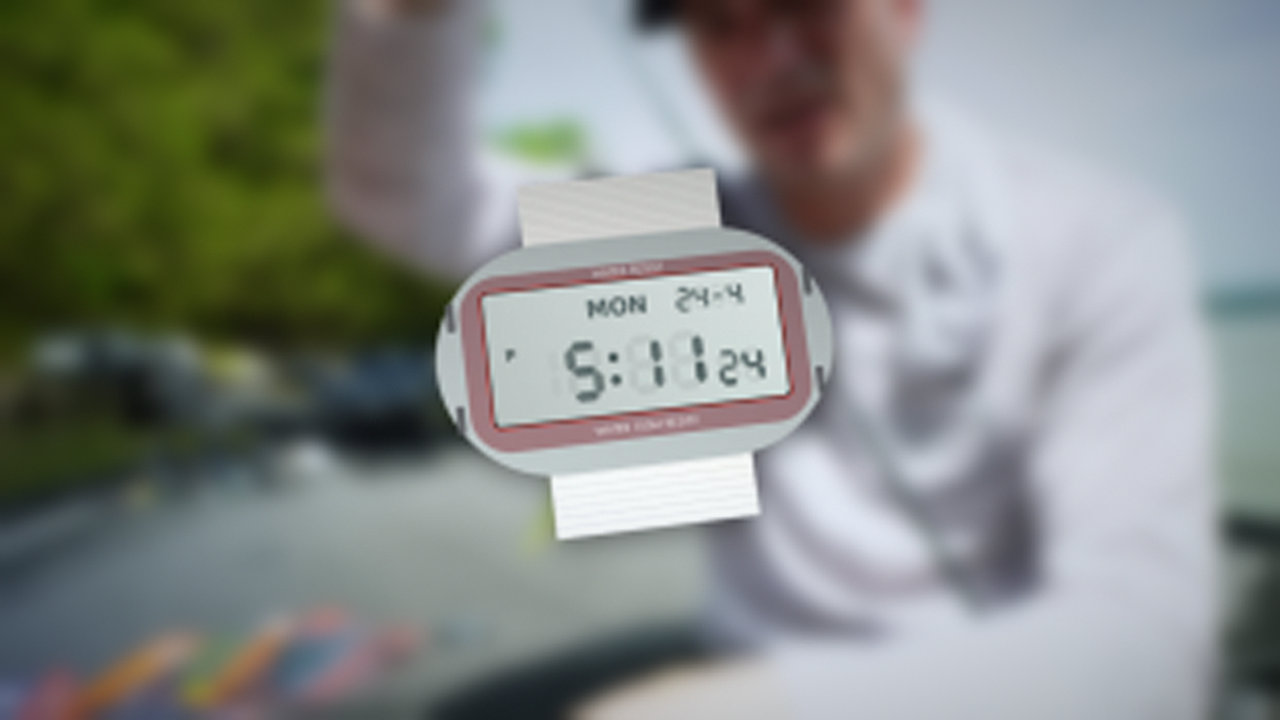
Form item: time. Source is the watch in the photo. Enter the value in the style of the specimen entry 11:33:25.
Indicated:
5:11:24
